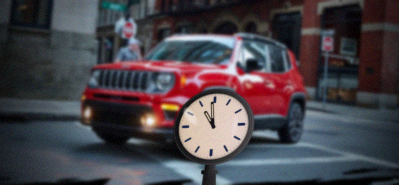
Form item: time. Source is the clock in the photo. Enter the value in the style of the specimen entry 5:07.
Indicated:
10:59
